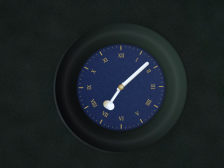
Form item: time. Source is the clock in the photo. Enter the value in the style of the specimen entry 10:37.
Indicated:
7:08
